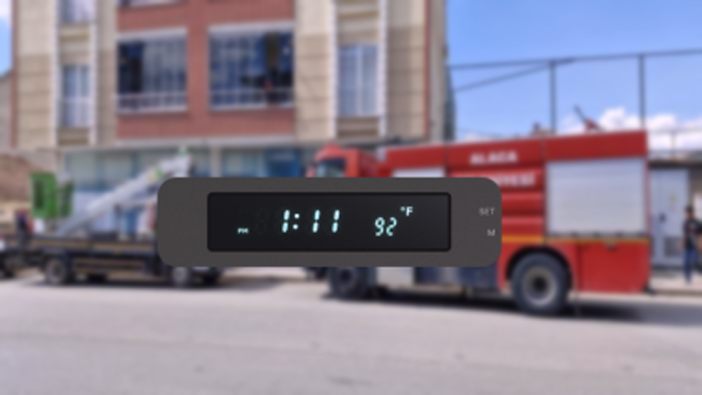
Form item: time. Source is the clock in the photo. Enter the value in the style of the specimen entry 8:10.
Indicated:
1:11
